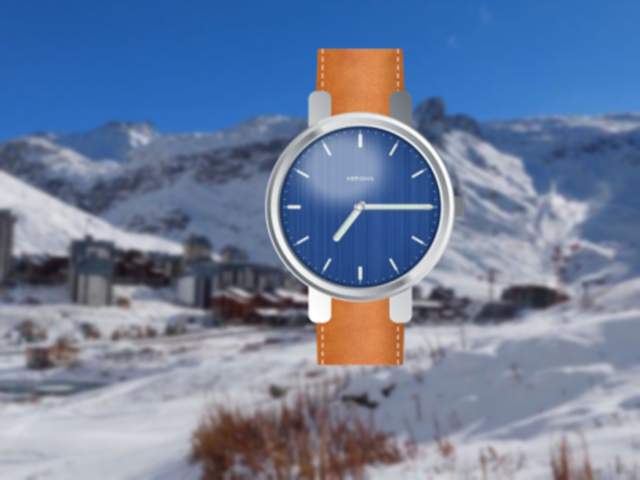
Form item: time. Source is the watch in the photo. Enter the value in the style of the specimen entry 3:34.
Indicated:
7:15
